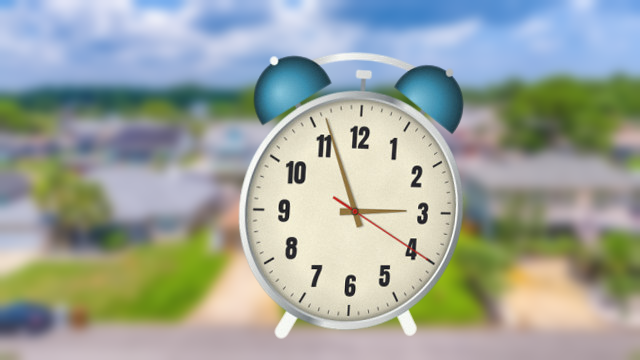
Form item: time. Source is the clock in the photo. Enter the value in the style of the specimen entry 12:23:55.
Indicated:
2:56:20
